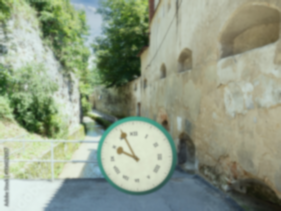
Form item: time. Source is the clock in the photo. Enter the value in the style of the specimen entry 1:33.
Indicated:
9:56
